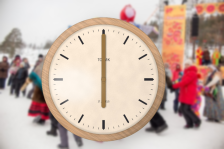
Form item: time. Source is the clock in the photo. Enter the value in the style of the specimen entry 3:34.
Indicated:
6:00
